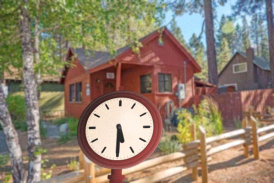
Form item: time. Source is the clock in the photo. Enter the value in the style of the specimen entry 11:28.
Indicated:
5:30
